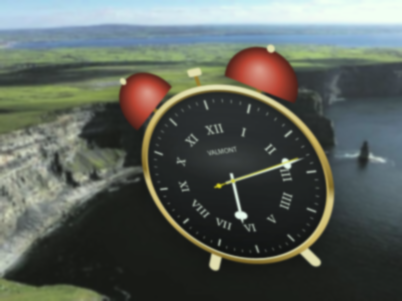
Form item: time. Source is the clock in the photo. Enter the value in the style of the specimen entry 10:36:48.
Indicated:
6:13:13
